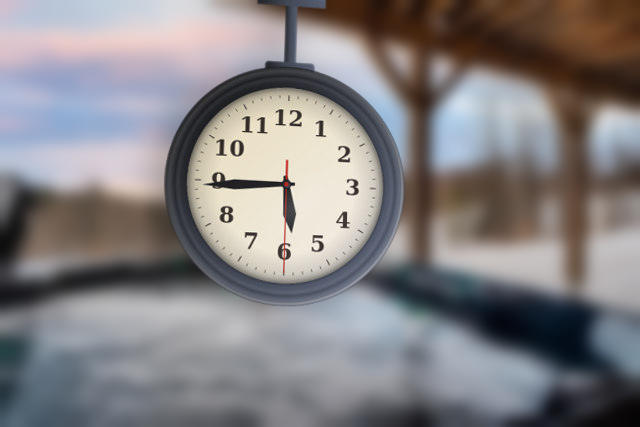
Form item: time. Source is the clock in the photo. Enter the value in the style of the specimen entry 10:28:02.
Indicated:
5:44:30
